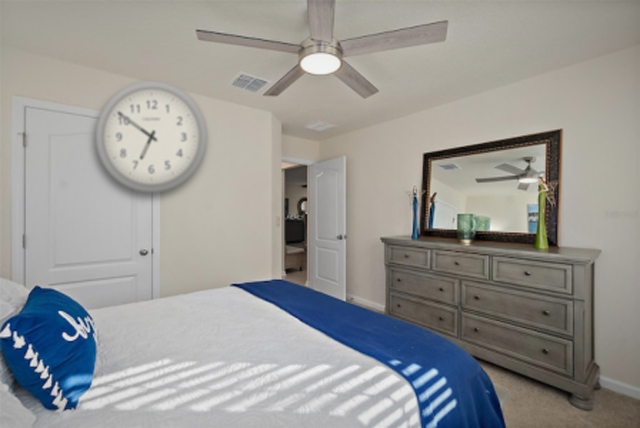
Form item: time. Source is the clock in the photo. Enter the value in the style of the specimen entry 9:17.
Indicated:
6:51
